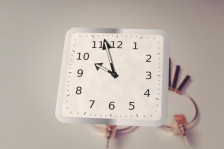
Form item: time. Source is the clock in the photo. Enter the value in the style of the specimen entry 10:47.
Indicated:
9:57
